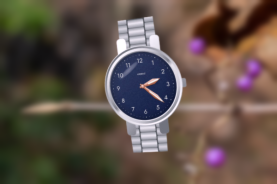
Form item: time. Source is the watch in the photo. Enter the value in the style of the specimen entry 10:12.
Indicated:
2:22
